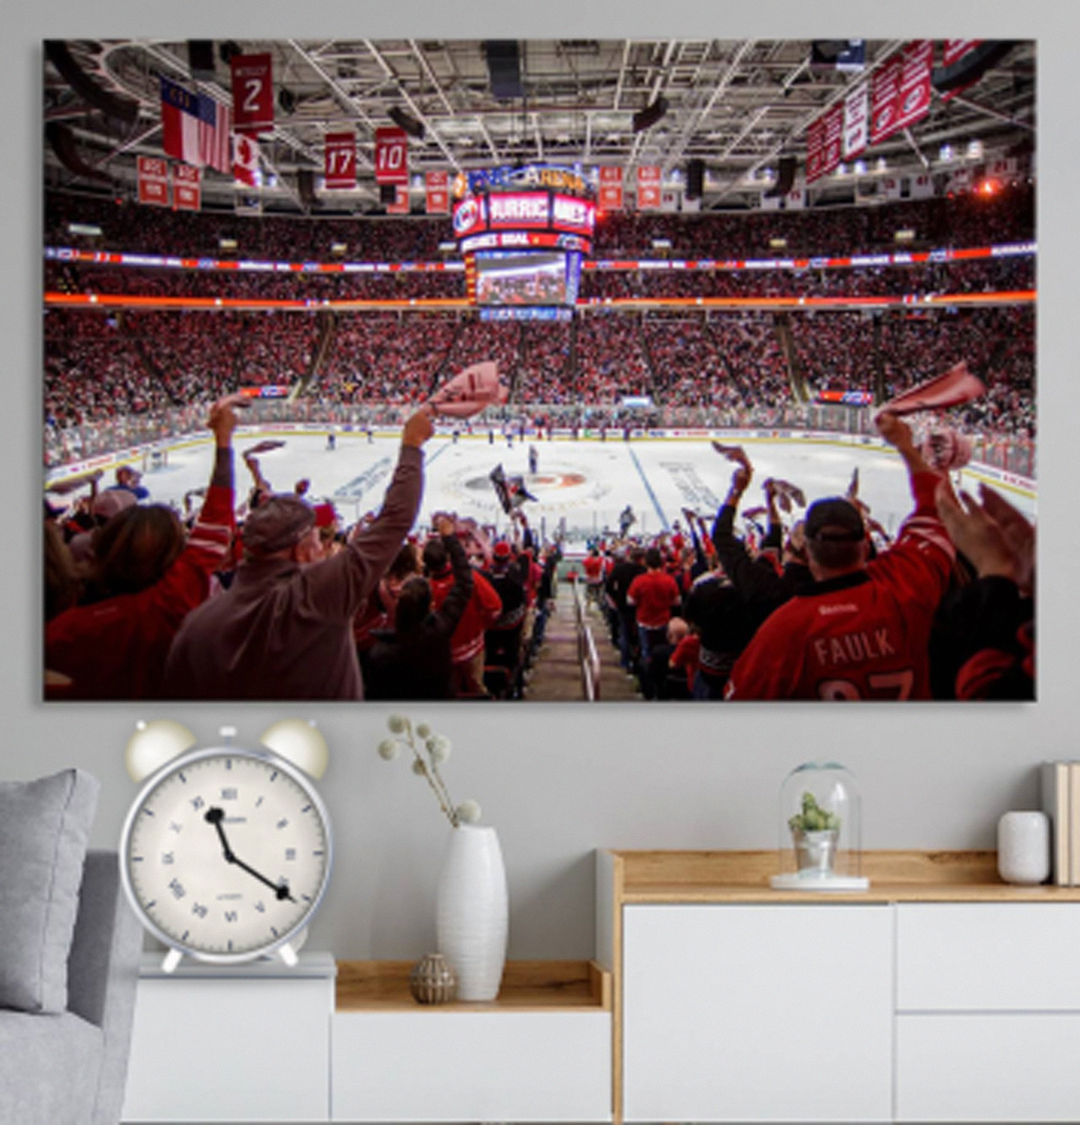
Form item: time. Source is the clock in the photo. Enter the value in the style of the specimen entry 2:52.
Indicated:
11:21
